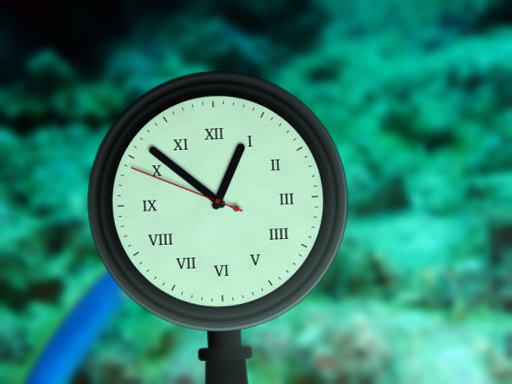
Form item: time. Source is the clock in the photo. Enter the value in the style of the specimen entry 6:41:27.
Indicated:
12:51:49
